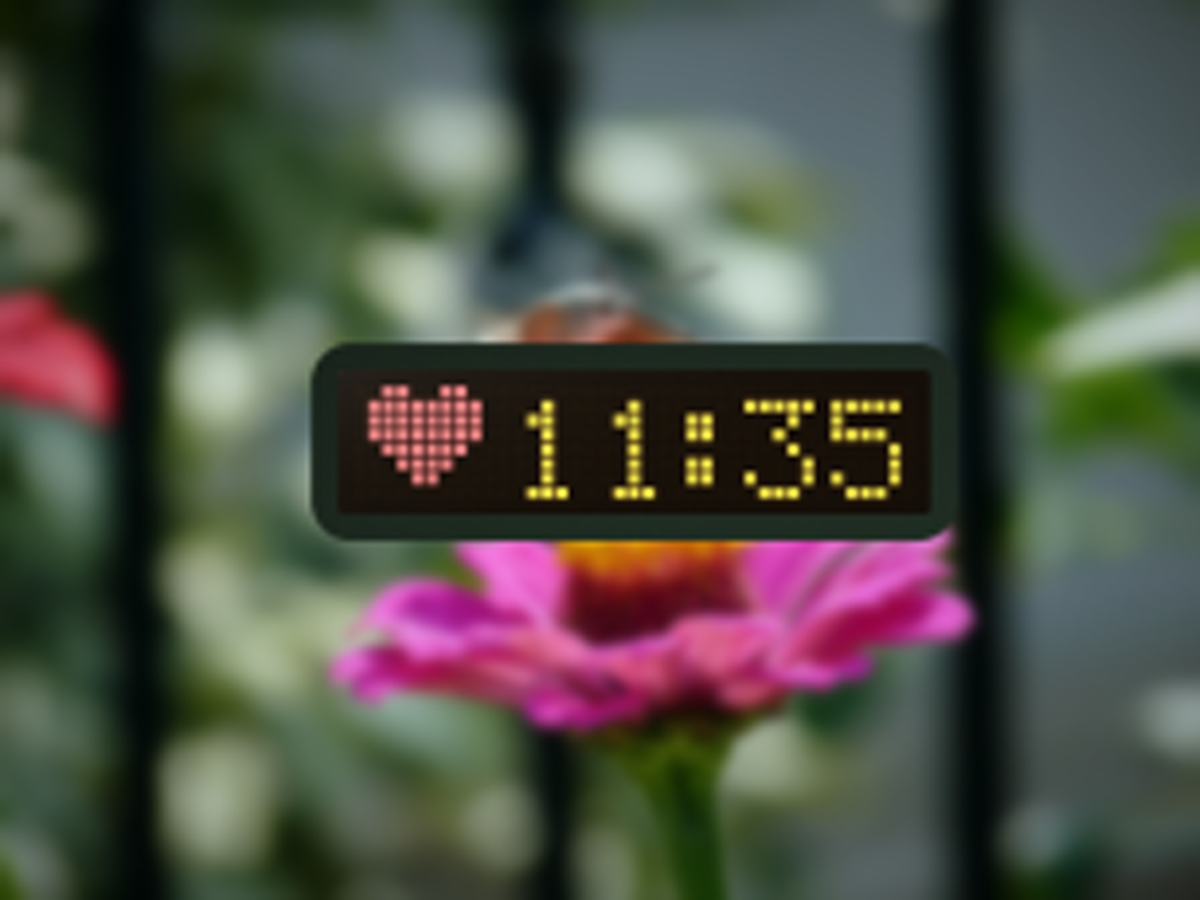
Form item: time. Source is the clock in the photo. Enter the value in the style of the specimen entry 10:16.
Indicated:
11:35
